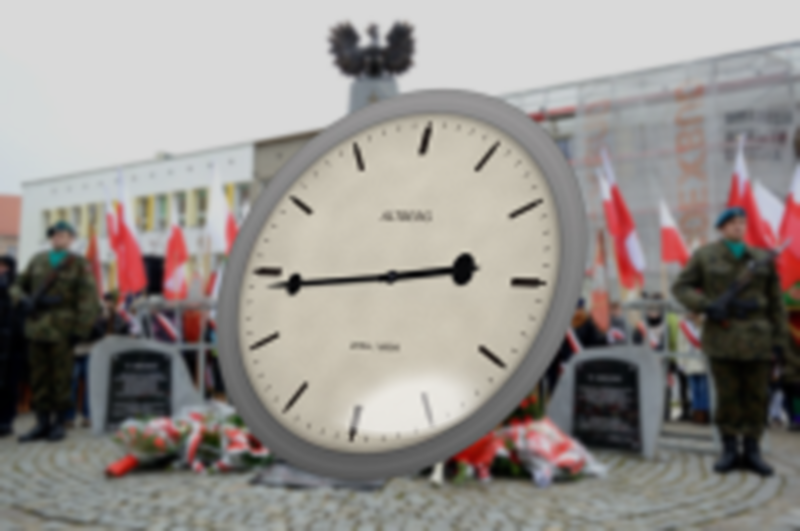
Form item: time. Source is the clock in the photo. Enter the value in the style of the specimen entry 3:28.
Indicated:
2:44
